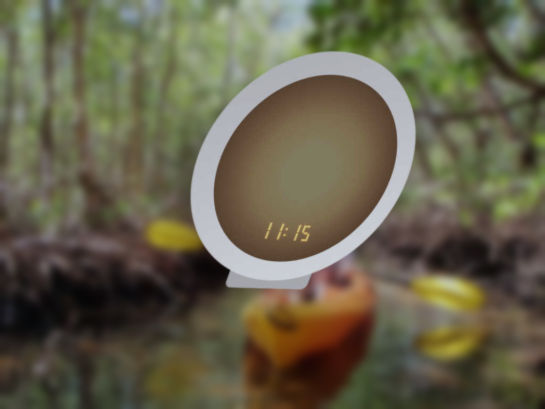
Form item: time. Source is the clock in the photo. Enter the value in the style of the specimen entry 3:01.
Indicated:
11:15
